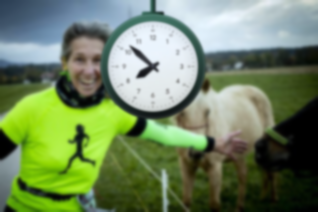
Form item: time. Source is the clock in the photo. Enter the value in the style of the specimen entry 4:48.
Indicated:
7:52
